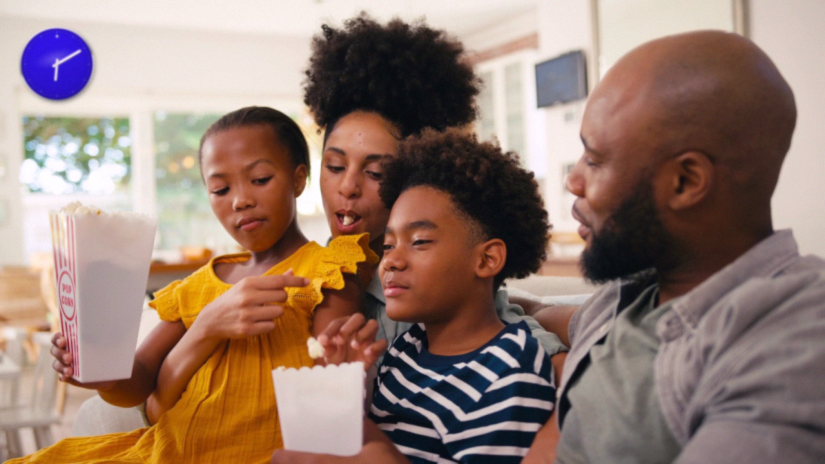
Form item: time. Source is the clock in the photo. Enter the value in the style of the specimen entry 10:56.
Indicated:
6:10
